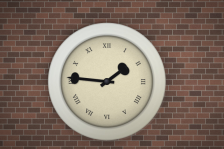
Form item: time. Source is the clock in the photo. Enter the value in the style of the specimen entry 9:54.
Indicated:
1:46
